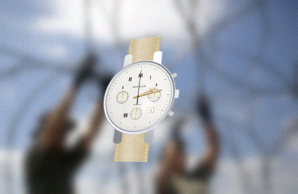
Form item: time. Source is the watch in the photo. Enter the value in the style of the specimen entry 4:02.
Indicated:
2:13
